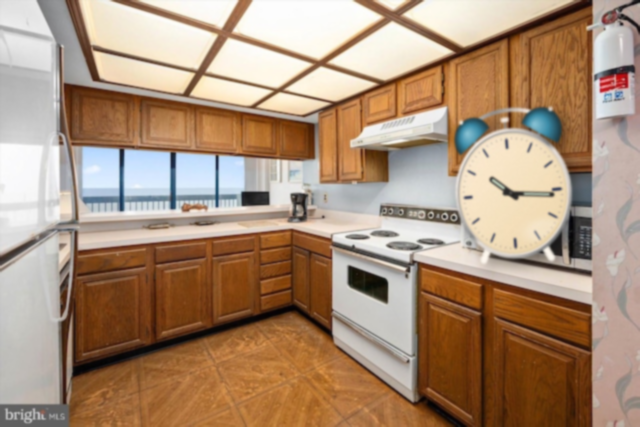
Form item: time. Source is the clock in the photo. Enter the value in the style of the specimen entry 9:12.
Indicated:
10:16
